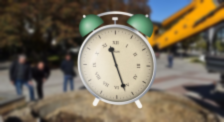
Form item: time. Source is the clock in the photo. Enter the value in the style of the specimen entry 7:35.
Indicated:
11:27
